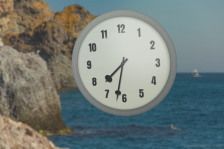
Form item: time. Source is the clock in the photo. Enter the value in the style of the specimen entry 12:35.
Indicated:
7:32
